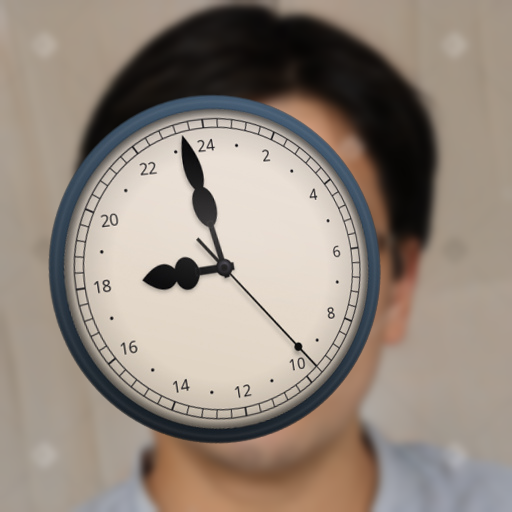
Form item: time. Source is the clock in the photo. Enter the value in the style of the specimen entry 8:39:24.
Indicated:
17:58:24
